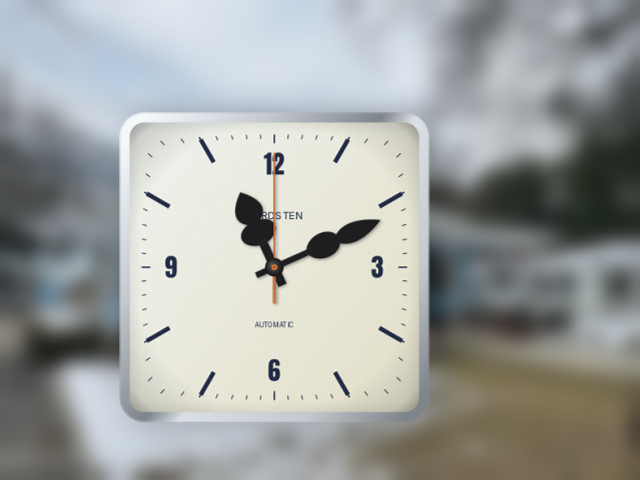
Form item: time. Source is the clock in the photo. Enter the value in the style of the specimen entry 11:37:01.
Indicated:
11:11:00
